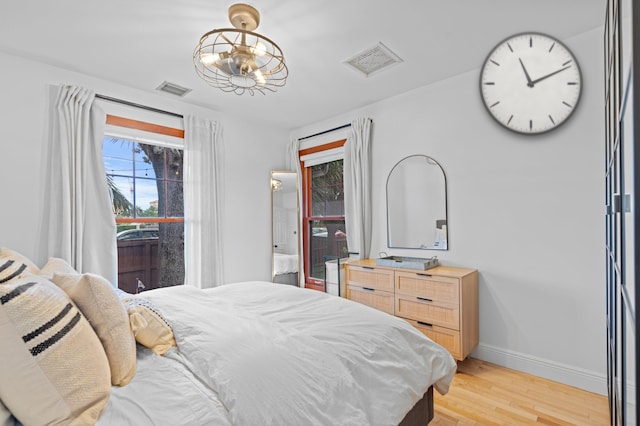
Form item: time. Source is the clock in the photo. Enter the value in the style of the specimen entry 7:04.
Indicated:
11:11
